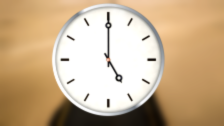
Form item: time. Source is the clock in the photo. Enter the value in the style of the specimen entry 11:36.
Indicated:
5:00
